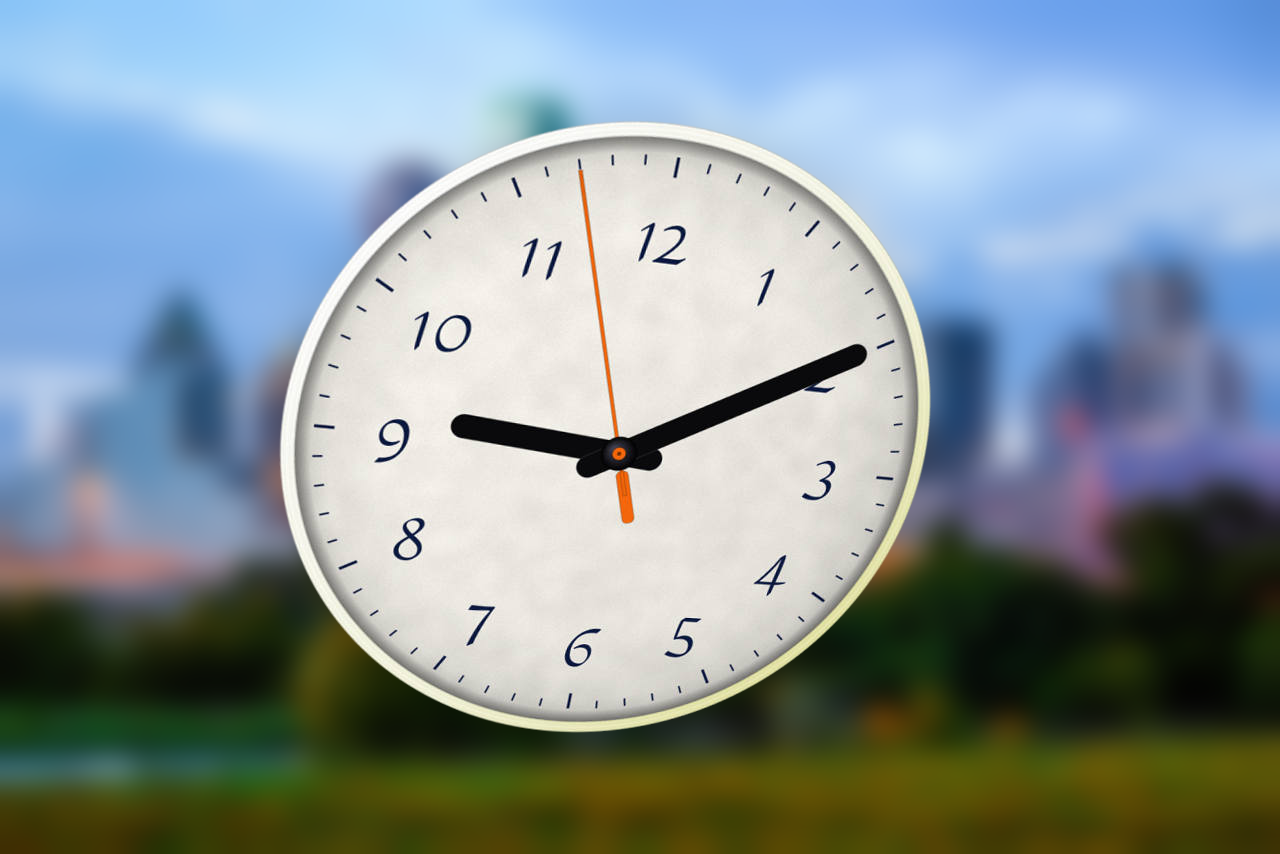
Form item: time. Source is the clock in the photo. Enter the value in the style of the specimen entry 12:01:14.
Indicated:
9:09:57
